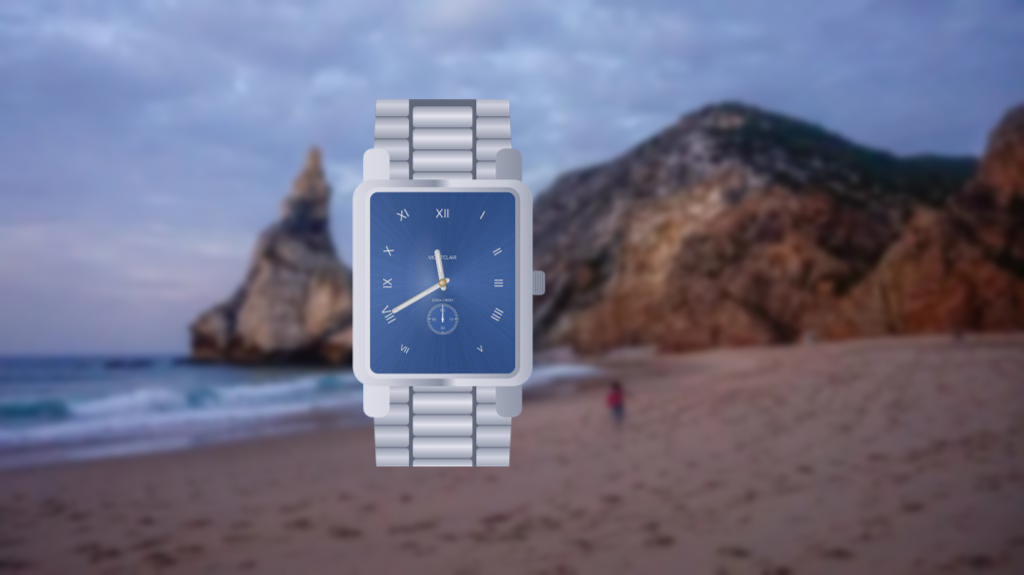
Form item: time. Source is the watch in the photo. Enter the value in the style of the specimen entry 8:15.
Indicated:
11:40
